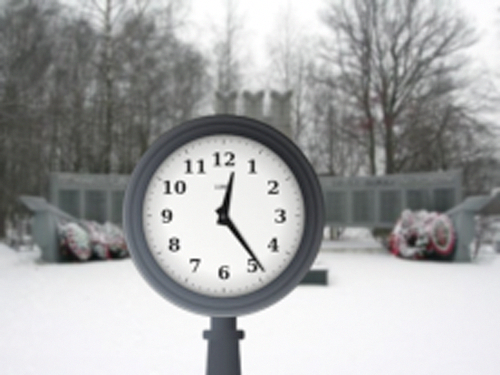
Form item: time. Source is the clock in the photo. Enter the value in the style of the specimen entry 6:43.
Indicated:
12:24
